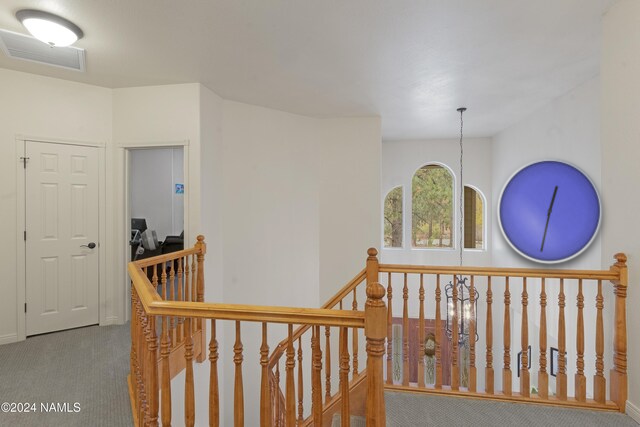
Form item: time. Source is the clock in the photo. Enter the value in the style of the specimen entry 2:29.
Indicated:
12:32
